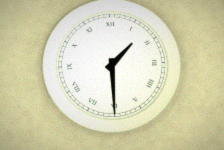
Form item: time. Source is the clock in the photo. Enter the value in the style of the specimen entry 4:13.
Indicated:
1:30
